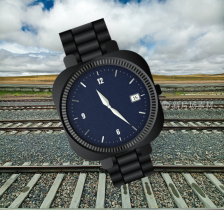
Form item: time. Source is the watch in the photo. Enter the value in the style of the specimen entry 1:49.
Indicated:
11:25
